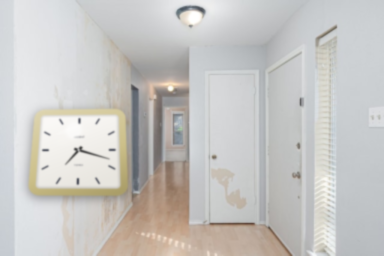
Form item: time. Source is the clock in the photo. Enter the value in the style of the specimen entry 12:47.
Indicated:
7:18
